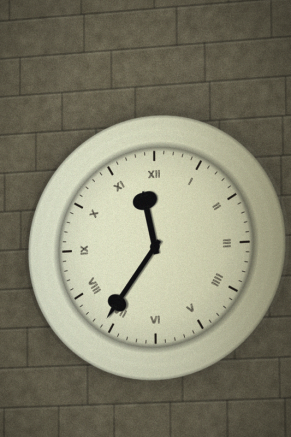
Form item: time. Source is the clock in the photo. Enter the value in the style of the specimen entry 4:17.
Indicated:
11:36
